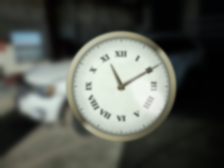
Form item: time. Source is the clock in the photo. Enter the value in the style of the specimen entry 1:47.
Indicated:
11:10
